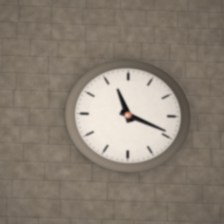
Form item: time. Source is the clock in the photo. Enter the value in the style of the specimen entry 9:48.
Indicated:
11:19
